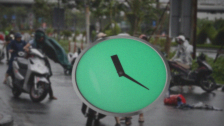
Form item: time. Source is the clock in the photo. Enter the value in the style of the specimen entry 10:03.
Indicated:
11:21
